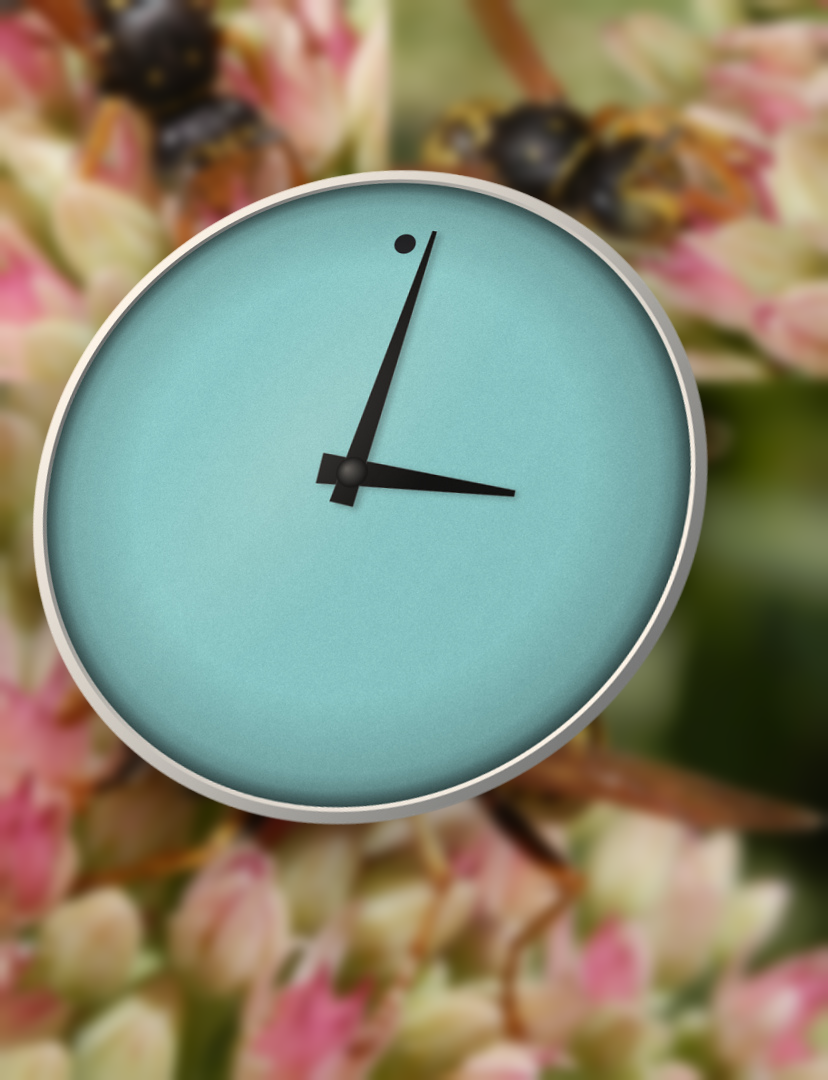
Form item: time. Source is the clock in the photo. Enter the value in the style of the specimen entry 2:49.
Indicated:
3:01
